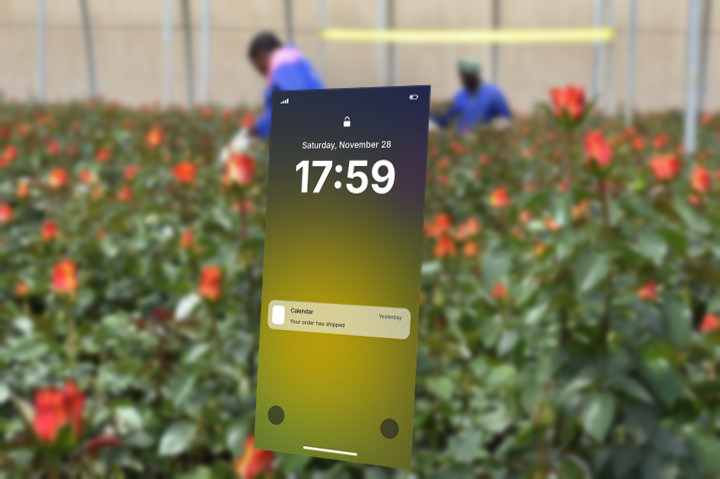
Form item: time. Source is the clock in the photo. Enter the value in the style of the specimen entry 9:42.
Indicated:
17:59
